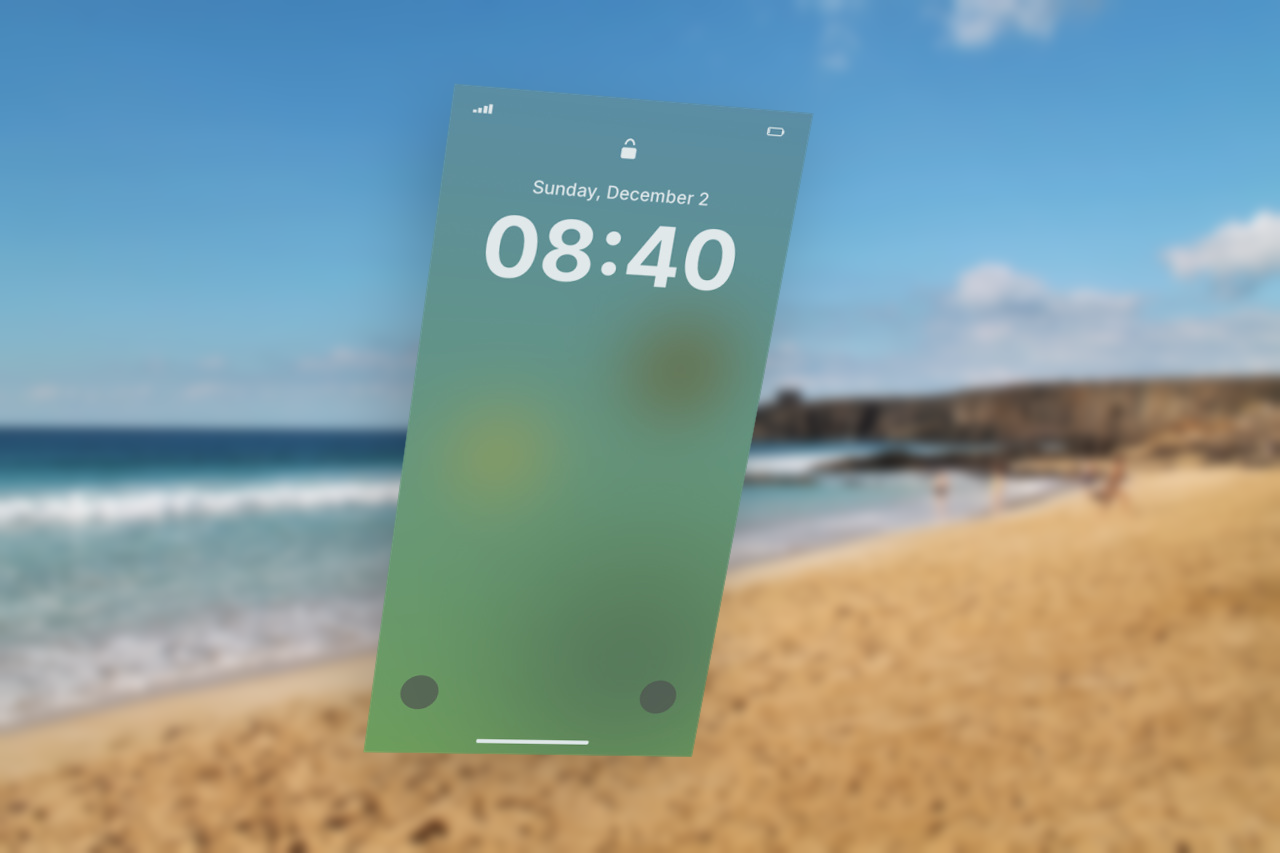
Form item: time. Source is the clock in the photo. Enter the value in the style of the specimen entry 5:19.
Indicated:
8:40
